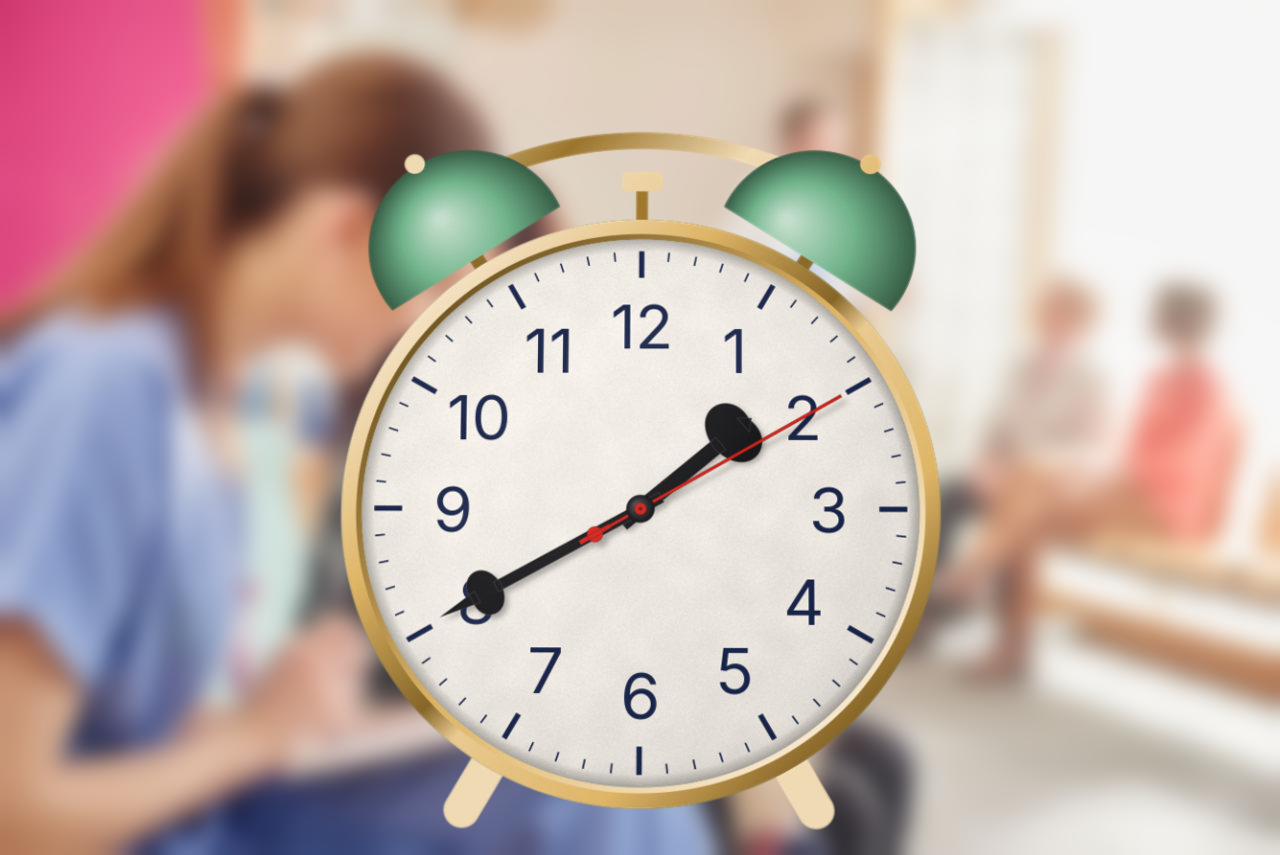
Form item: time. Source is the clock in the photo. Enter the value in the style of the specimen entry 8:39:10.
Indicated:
1:40:10
